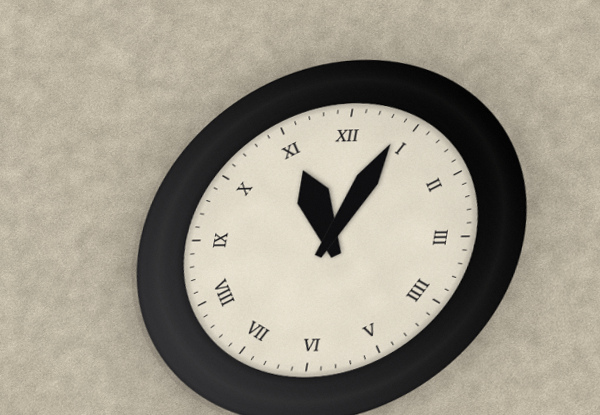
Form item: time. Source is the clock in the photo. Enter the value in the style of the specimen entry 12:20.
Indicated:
11:04
